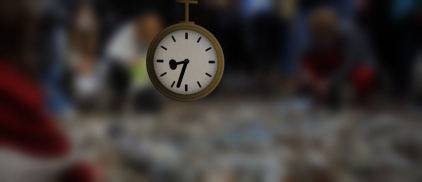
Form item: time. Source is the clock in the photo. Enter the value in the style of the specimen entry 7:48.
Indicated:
8:33
